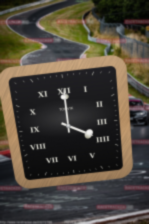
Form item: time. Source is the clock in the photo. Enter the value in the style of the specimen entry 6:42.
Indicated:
4:00
